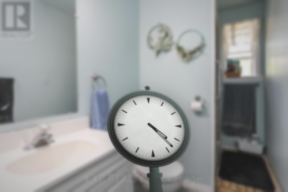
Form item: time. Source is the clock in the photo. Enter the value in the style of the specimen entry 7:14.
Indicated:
4:23
